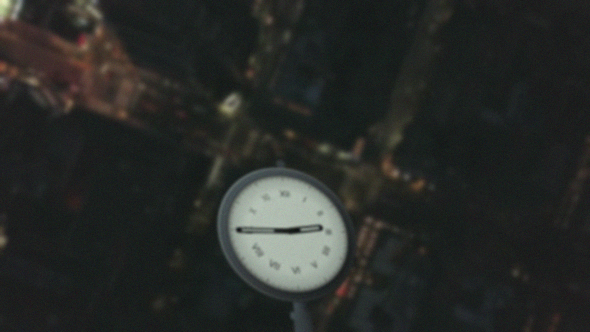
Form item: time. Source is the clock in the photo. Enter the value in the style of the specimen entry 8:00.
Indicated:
2:45
